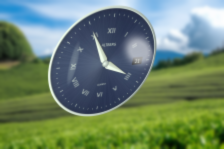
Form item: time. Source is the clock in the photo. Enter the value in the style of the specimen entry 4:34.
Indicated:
3:55
